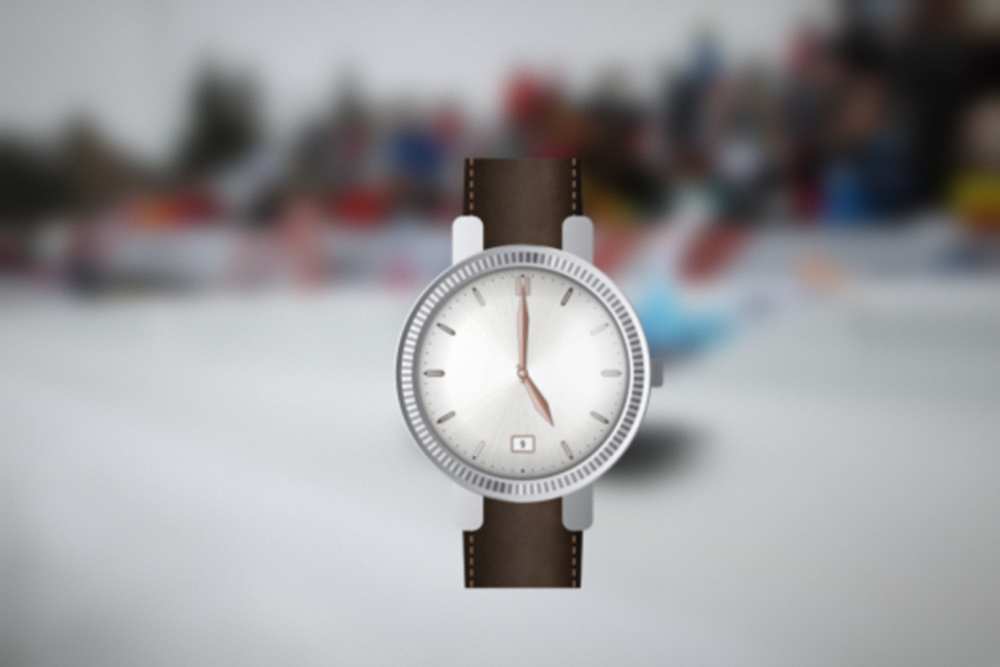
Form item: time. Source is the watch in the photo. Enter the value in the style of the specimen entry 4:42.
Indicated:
5:00
